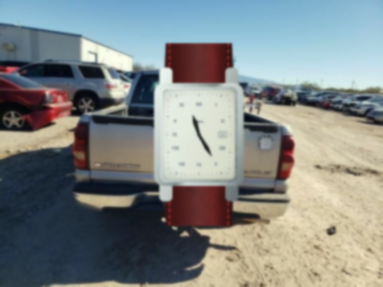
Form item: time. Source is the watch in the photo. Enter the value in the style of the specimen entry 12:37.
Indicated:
11:25
